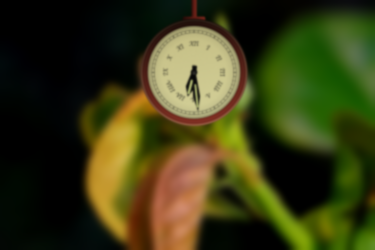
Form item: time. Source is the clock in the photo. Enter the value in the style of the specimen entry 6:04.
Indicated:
6:29
